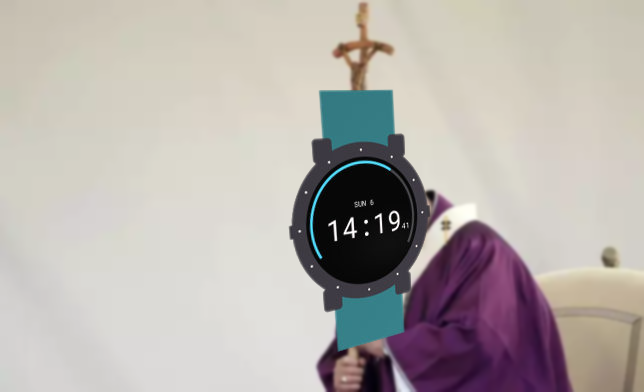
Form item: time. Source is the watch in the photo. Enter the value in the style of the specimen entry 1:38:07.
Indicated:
14:19:41
